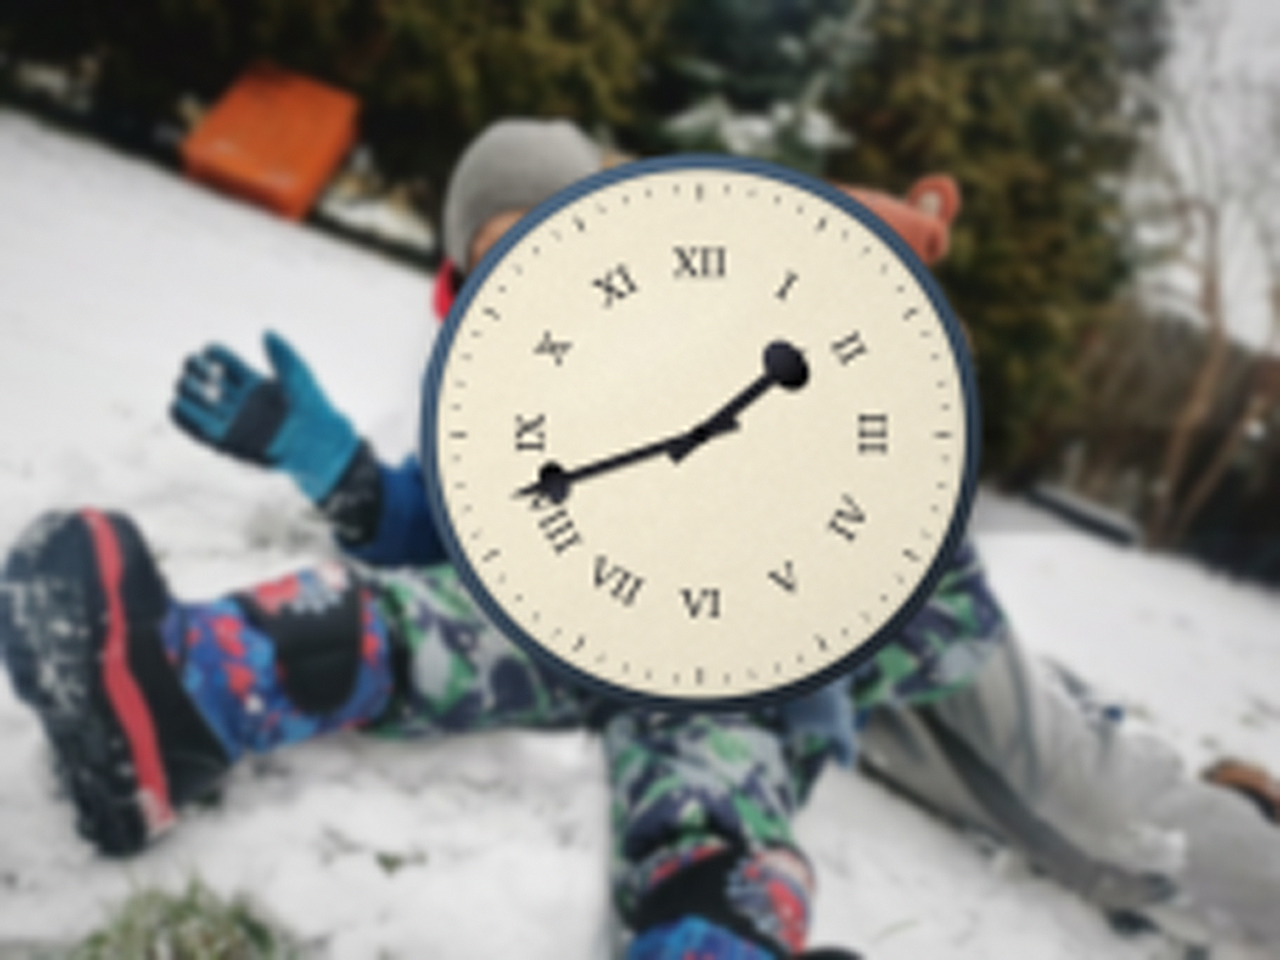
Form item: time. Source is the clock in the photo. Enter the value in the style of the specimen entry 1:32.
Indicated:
1:42
